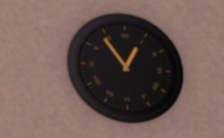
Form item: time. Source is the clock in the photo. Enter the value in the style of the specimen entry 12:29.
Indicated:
12:54
